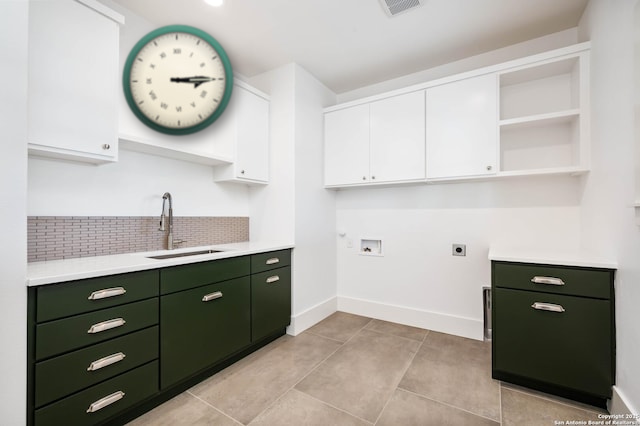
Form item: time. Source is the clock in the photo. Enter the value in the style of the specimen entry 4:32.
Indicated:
3:15
